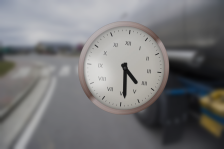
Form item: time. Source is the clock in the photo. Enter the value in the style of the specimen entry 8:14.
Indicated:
4:29
